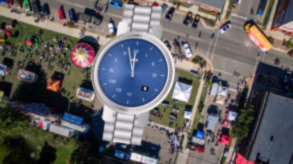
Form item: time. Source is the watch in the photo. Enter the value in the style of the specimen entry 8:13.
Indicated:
11:57
